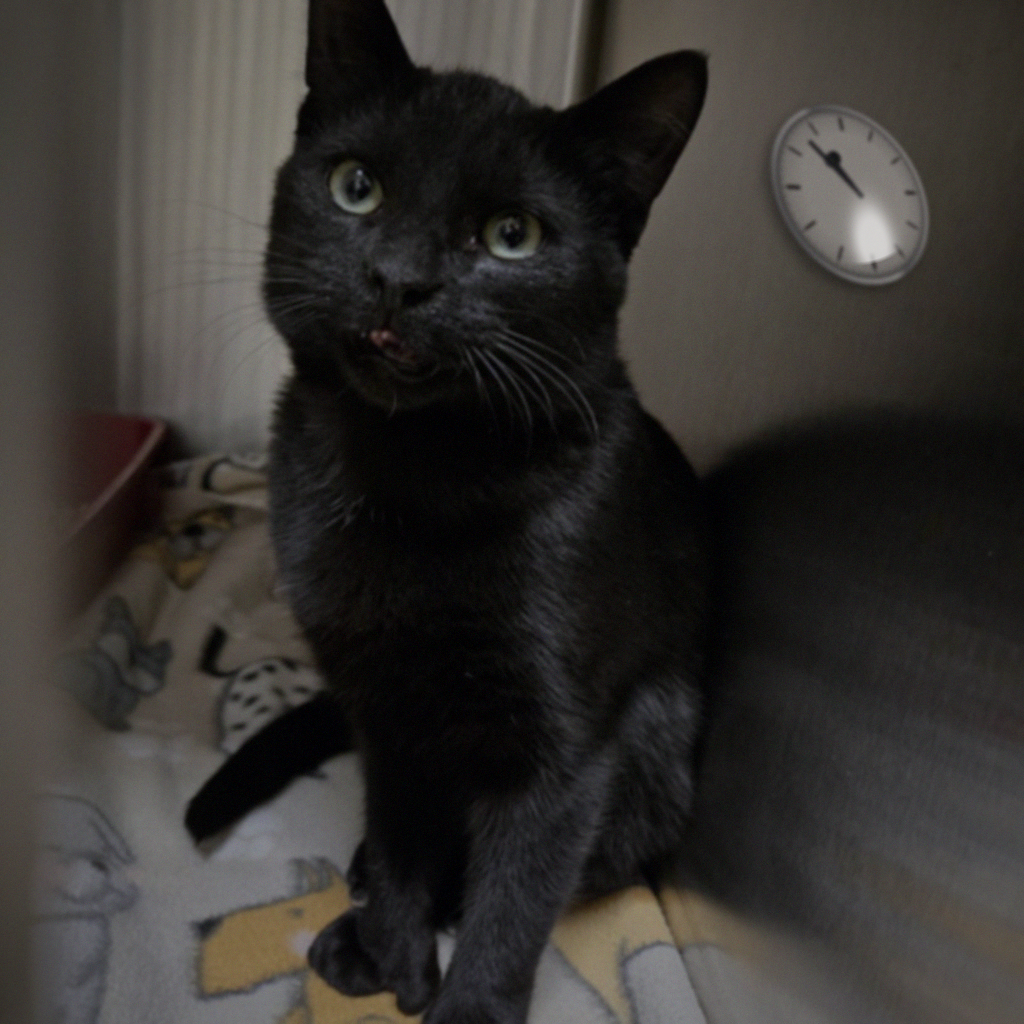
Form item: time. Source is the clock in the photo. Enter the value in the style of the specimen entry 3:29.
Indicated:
10:53
